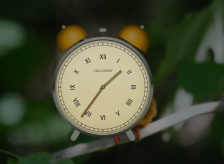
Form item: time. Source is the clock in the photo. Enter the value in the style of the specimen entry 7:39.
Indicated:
1:36
